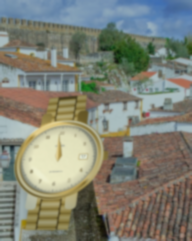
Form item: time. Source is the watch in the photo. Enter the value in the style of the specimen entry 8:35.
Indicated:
11:59
